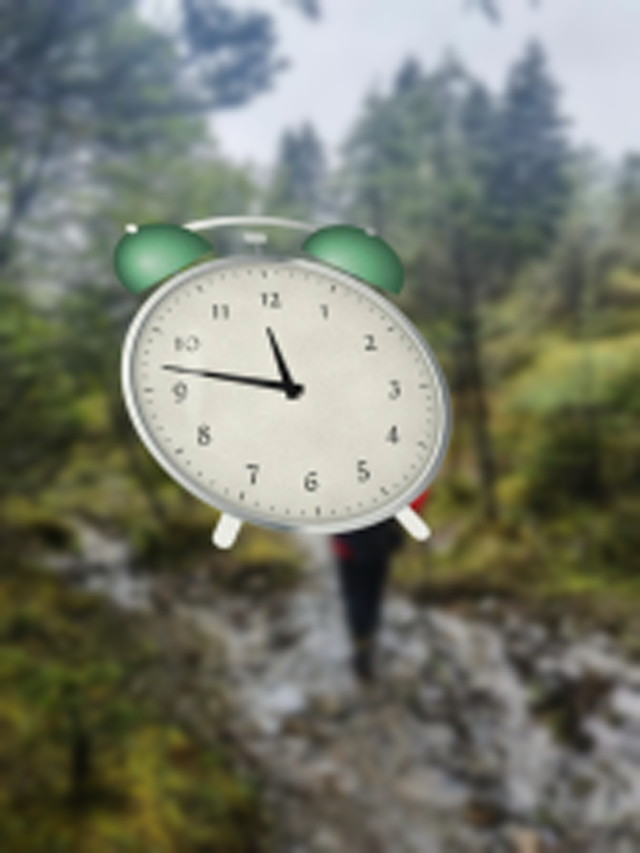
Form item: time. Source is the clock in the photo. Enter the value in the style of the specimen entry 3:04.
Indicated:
11:47
